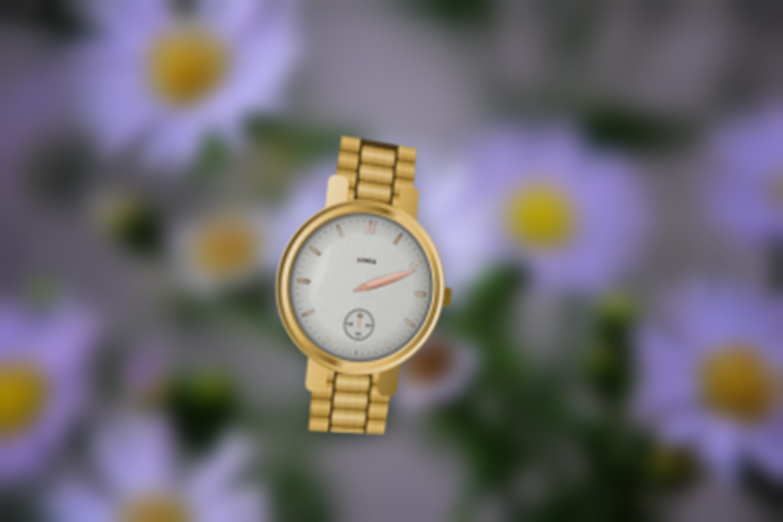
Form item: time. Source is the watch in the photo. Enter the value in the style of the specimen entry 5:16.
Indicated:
2:11
